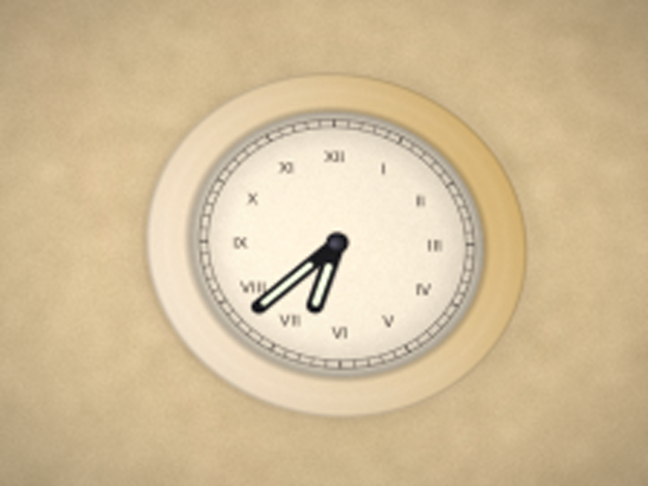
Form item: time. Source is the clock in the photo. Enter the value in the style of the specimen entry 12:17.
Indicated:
6:38
